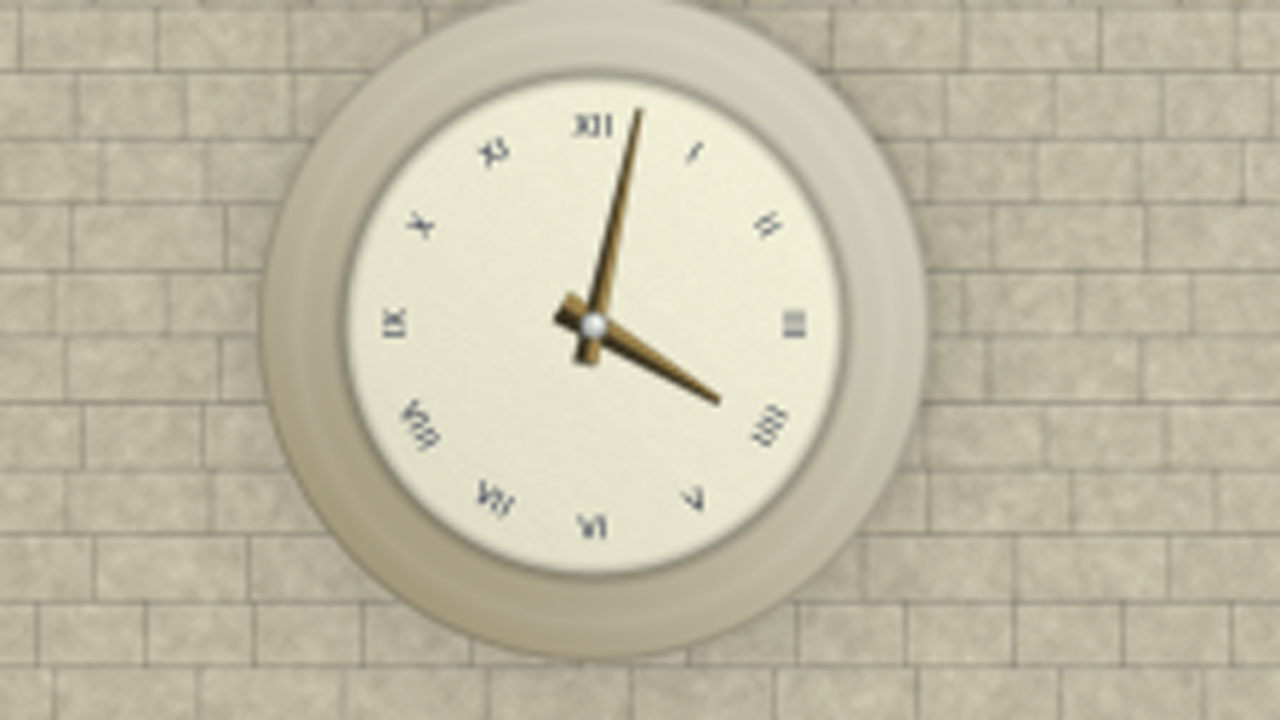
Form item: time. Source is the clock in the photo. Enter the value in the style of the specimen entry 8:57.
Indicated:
4:02
